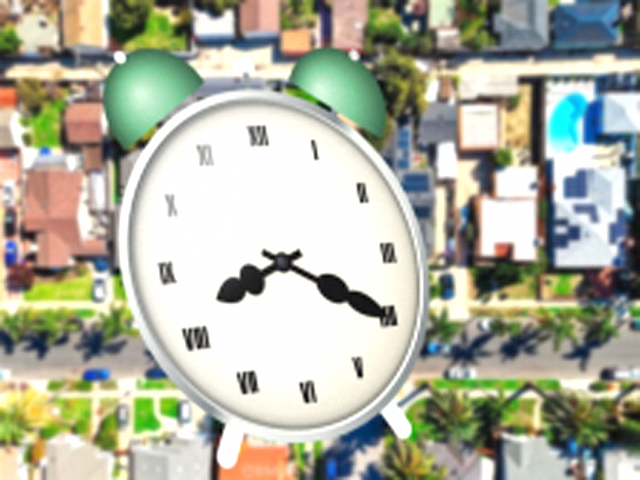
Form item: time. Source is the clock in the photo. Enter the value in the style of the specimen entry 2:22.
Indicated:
8:20
